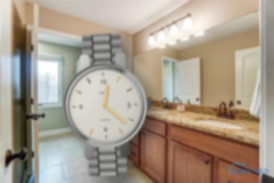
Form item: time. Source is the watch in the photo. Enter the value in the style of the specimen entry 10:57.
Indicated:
12:22
